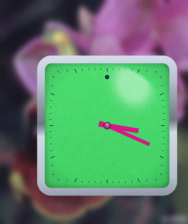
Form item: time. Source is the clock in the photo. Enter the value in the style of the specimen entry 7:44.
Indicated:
3:19
